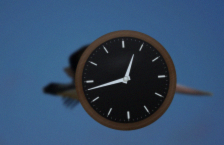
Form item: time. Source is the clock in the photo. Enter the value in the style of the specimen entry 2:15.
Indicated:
12:43
